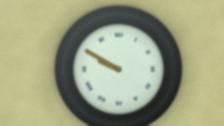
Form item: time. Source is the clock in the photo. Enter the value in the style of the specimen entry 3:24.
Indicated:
9:50
